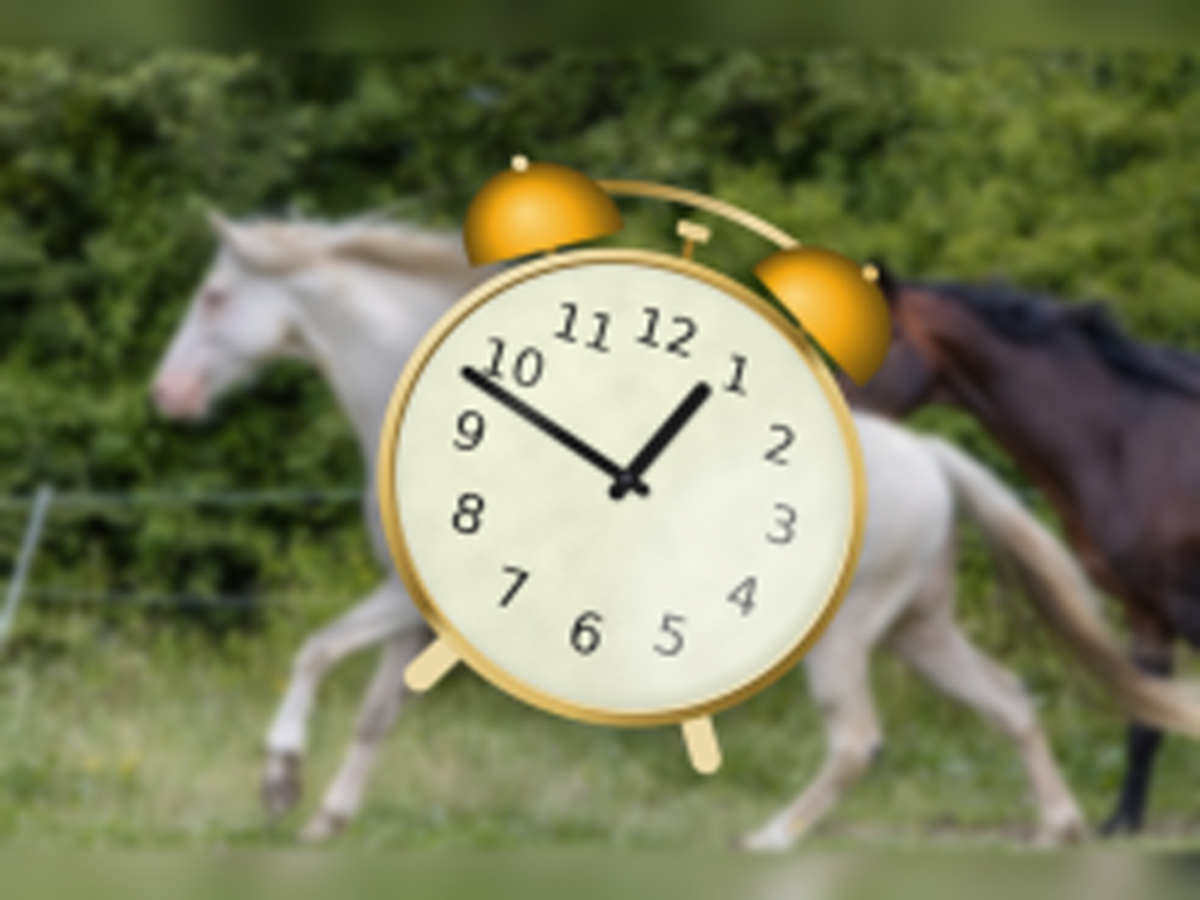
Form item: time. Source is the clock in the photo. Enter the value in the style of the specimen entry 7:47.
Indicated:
12:48
